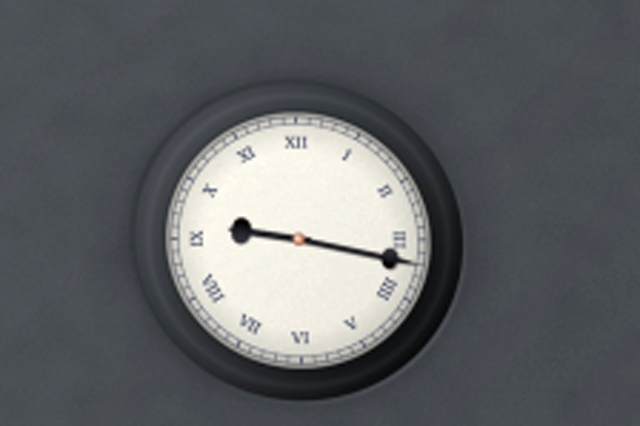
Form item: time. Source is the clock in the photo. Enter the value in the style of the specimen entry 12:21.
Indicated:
9:17
